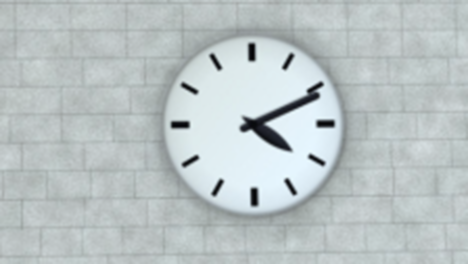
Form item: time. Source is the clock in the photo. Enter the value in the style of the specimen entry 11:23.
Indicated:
4:11
